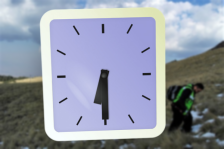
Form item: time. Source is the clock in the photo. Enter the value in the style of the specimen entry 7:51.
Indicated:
6:30
